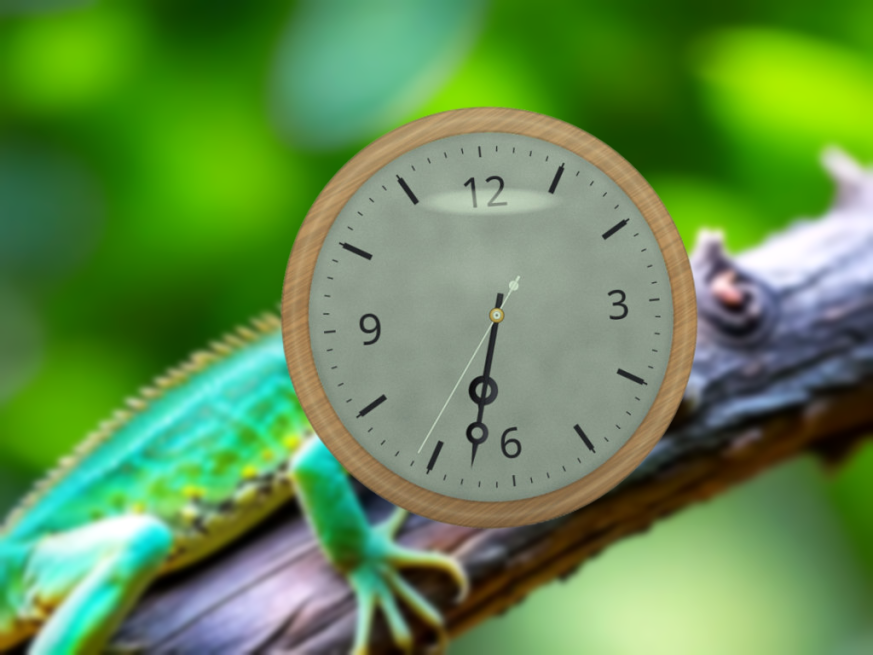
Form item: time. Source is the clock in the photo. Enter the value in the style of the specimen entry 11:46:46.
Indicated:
6:32:36
